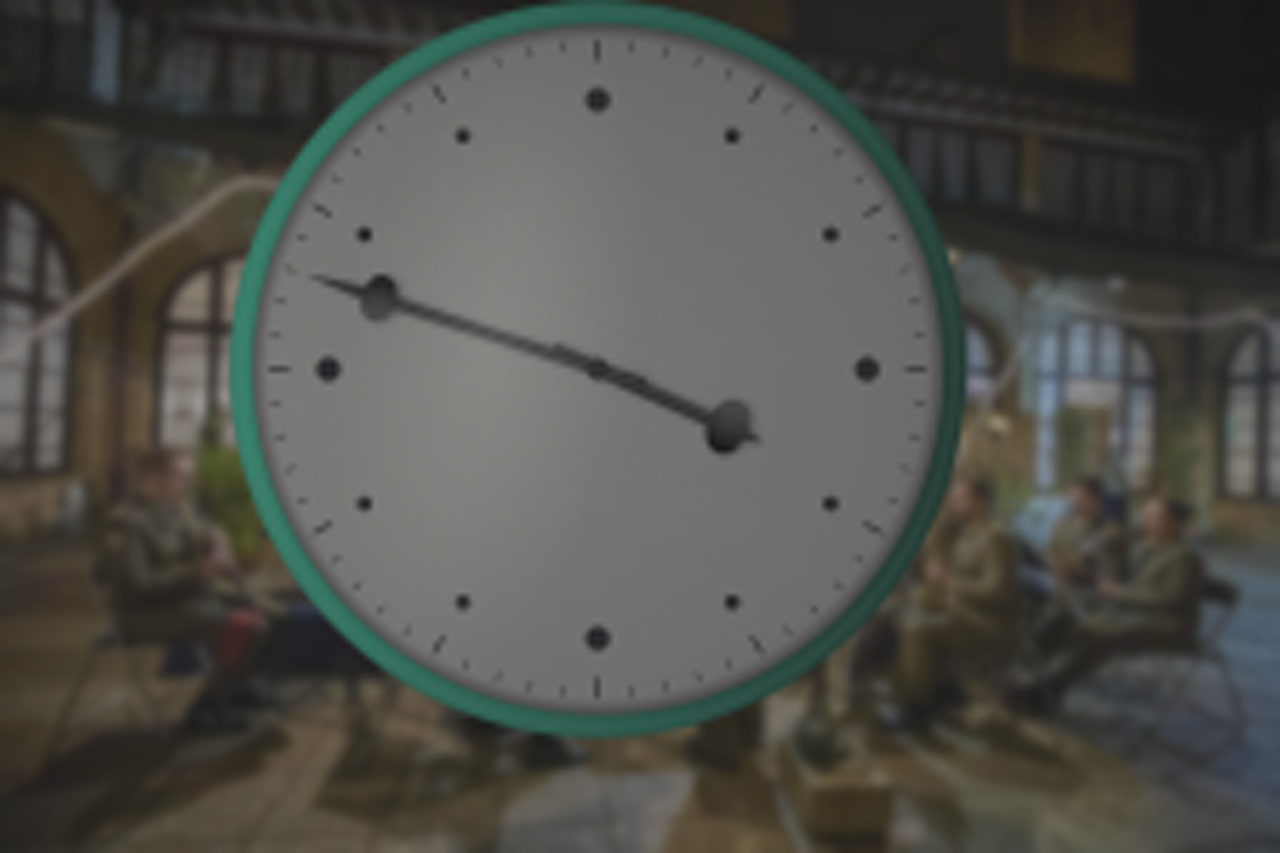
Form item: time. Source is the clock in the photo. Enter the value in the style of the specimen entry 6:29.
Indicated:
3:48
